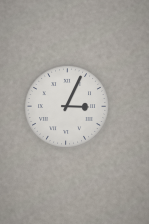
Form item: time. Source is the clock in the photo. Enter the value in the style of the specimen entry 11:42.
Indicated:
3:04
